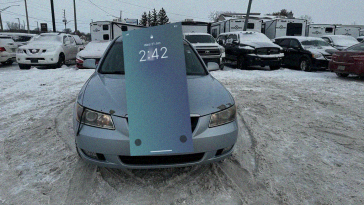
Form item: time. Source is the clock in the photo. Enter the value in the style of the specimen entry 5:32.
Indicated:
2:42
